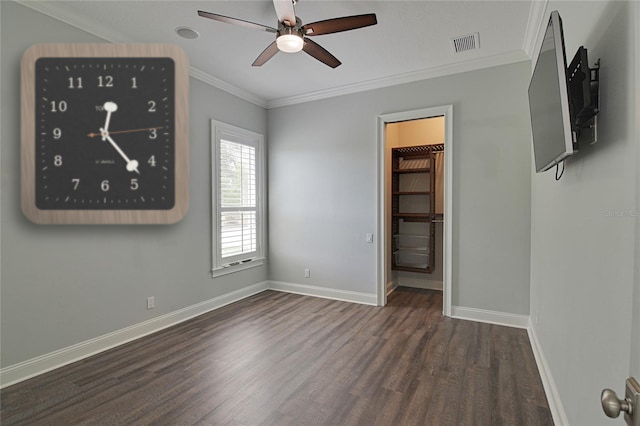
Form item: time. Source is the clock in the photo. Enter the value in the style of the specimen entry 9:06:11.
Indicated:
12:23:14
